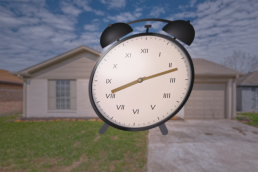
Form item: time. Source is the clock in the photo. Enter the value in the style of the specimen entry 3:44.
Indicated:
8:12
